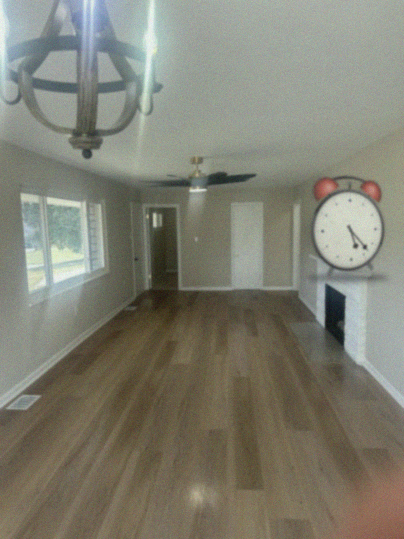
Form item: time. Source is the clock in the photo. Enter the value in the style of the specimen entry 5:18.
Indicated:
5:23
